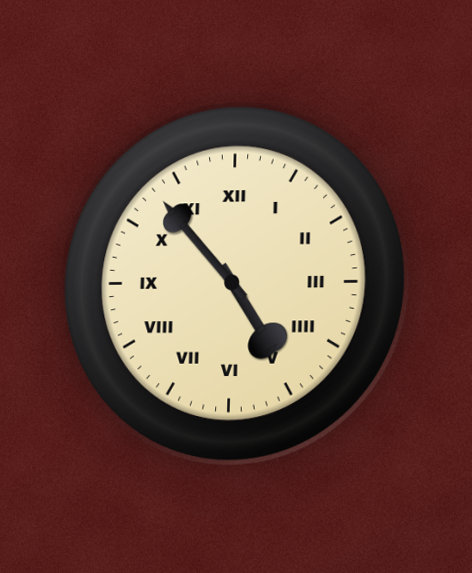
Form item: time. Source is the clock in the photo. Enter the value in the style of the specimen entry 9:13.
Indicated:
4:53
